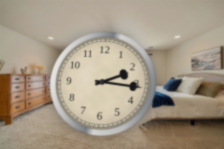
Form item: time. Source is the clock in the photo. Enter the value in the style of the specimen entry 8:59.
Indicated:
2:16
